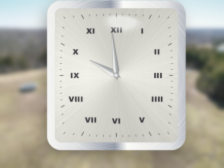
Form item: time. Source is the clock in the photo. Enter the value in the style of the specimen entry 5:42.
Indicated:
9:59
